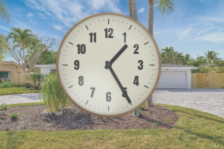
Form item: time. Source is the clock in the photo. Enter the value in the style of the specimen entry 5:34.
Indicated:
1:25
